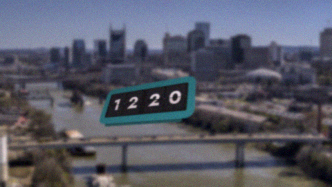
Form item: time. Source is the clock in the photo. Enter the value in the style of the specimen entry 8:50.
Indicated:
12:20
